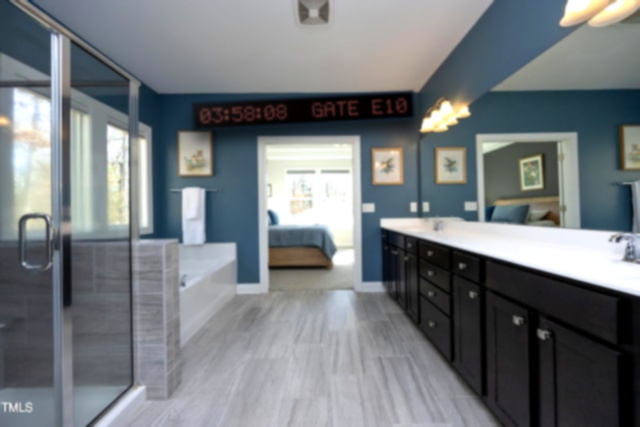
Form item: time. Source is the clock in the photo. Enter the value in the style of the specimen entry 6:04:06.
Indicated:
3:58:08
